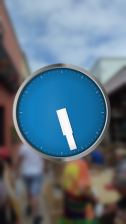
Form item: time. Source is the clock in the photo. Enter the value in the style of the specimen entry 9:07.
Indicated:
5:27
